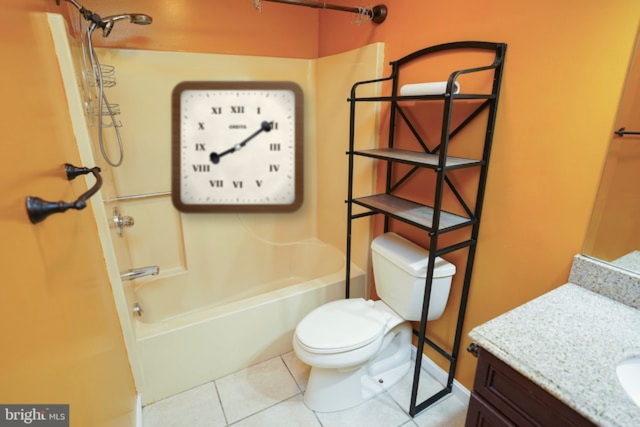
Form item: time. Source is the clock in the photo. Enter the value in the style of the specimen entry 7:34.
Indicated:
8:09
